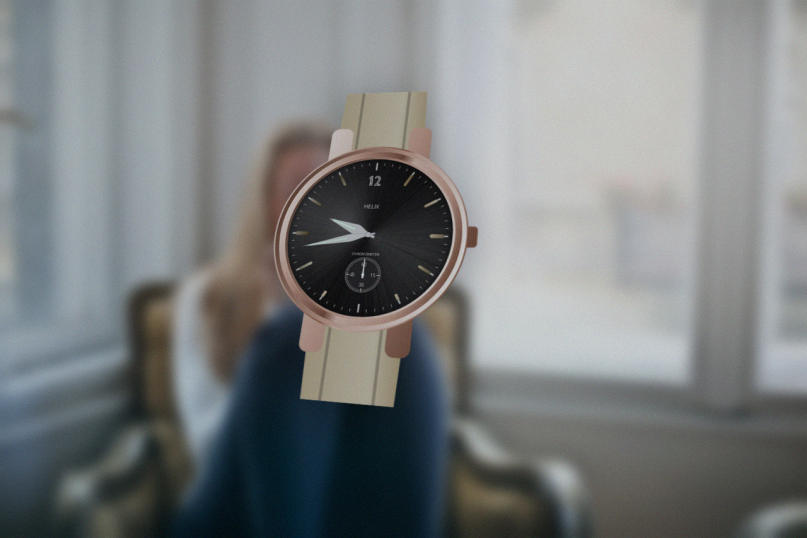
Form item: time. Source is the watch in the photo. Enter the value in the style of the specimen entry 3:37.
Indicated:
9:43
